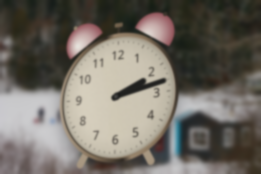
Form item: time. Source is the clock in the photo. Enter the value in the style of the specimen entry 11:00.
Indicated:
2:13
